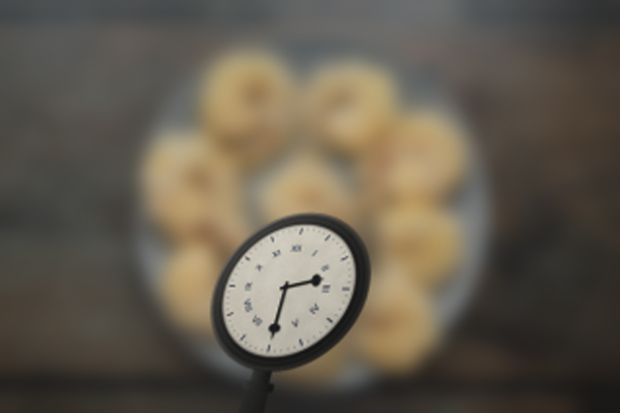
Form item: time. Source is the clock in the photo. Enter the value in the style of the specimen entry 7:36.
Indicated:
2:30
